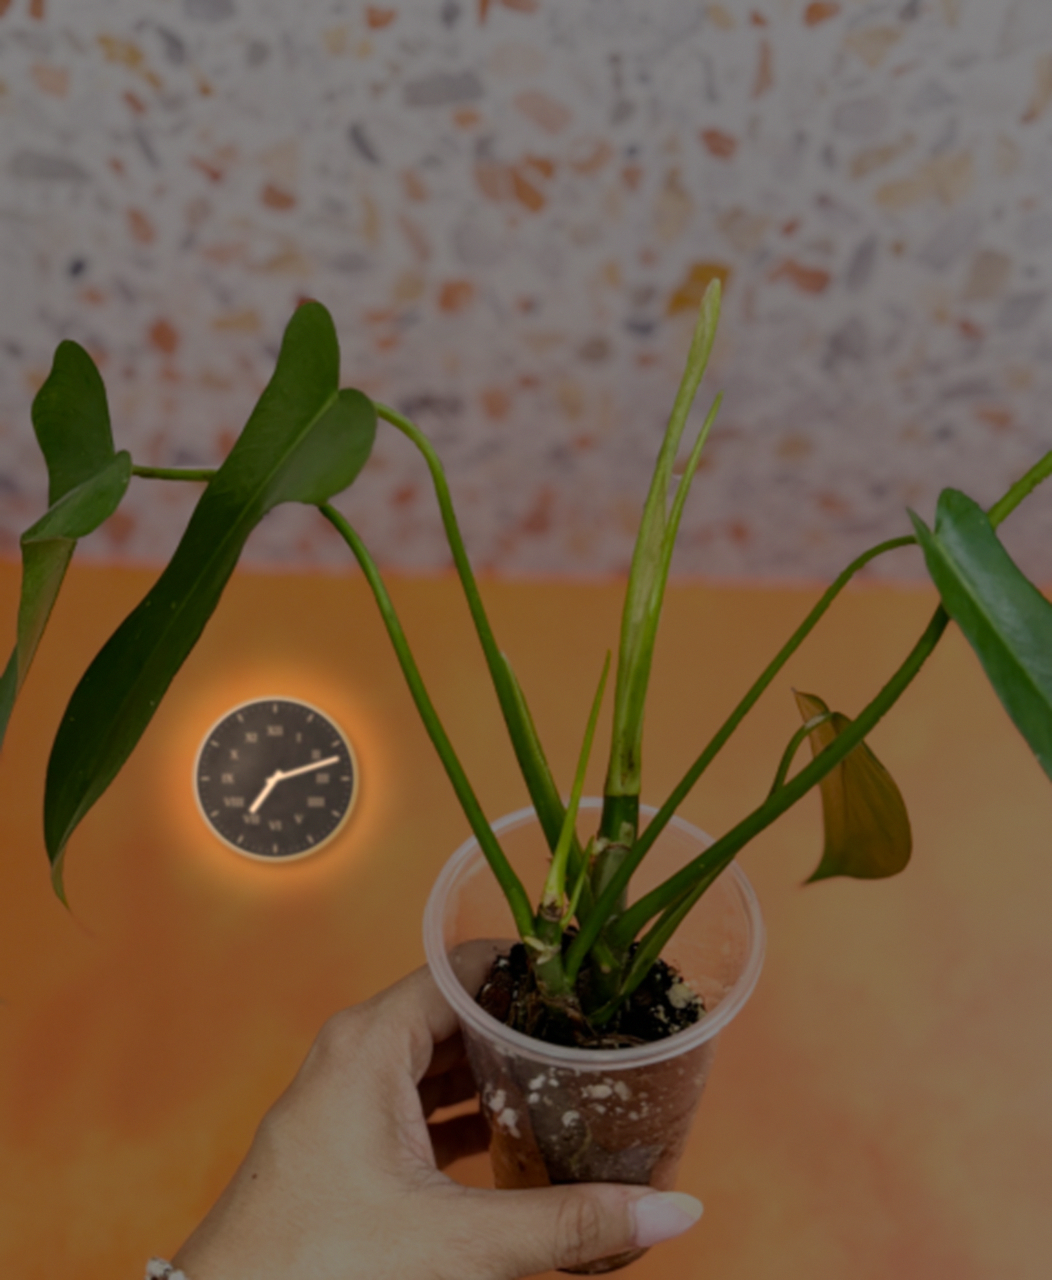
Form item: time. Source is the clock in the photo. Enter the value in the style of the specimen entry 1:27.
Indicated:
7:12
